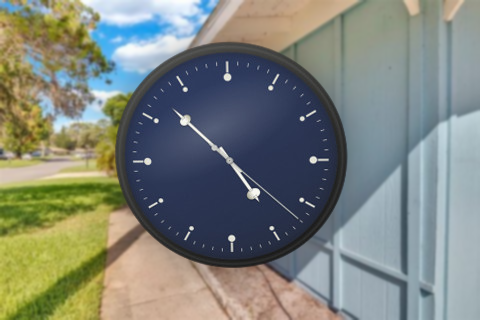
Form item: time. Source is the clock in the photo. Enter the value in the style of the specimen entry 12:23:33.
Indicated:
4:52:22
